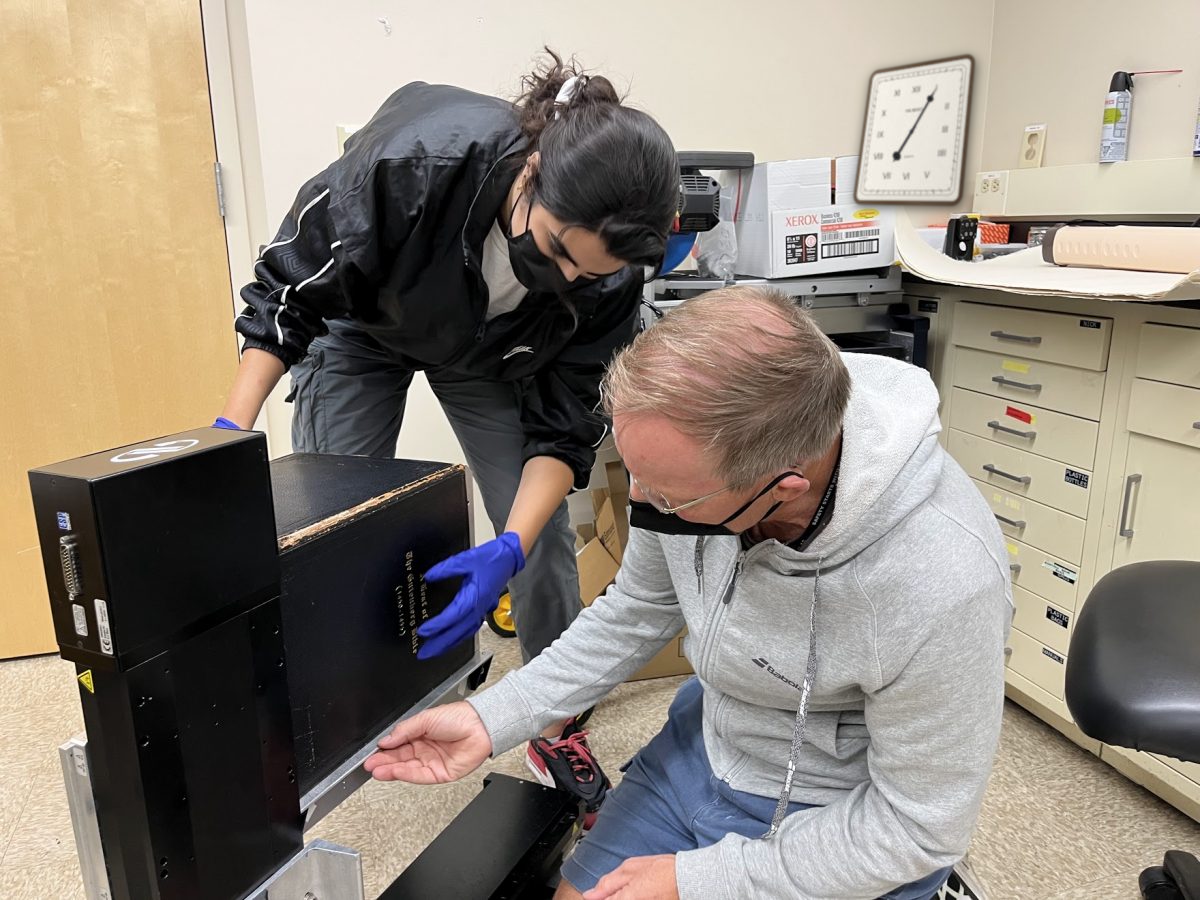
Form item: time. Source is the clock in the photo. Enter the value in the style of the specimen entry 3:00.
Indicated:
7:05
